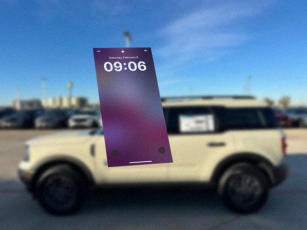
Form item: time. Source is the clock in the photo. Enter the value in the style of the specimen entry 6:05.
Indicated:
9:06
